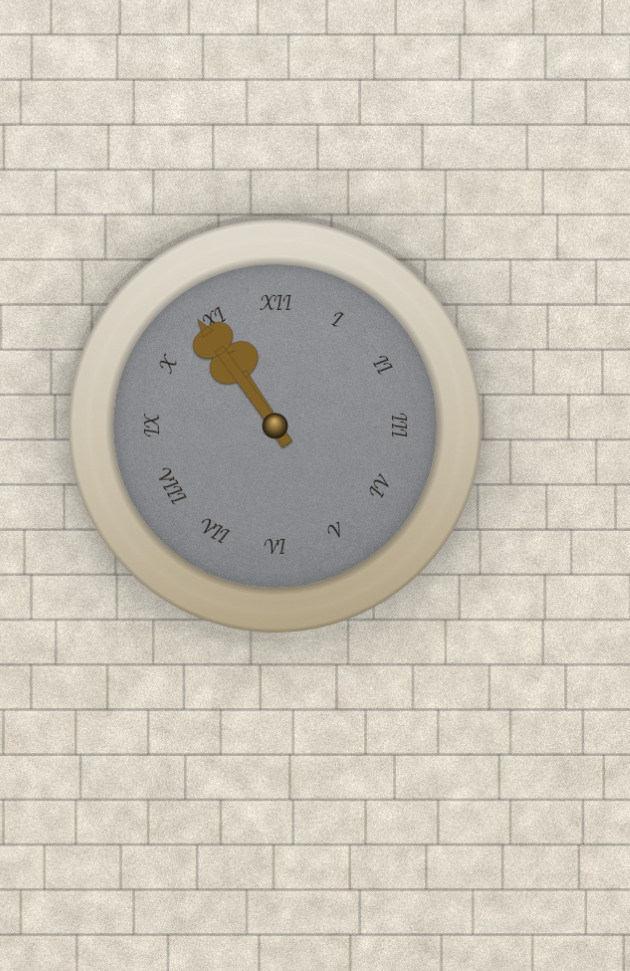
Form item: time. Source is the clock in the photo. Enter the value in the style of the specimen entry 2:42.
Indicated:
10:54
